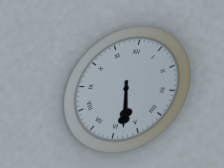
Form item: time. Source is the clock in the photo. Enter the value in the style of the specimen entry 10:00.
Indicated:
5:28
